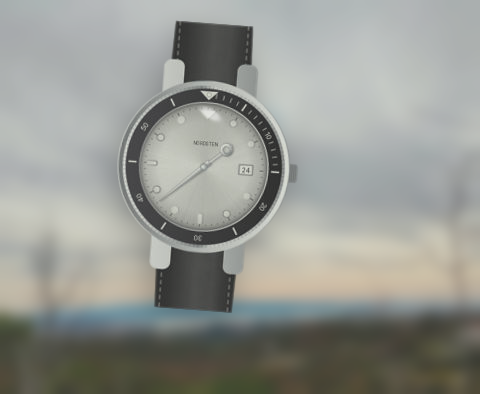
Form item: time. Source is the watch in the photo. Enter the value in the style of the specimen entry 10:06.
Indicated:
1:38
